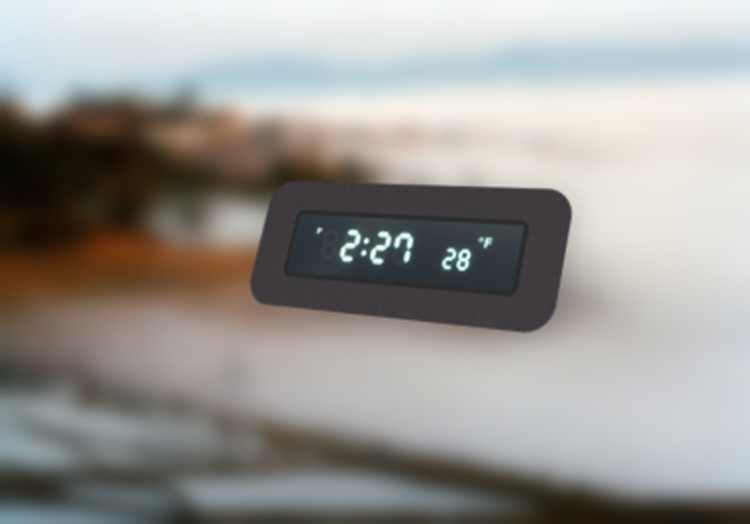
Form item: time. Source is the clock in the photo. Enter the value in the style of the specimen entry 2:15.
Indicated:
2:27
